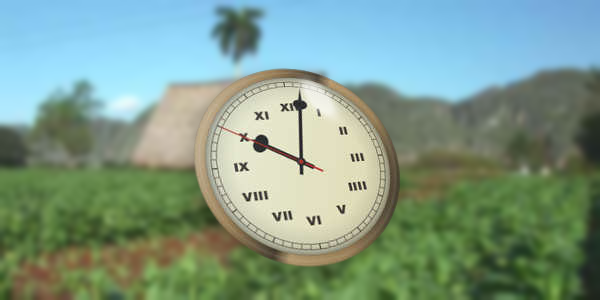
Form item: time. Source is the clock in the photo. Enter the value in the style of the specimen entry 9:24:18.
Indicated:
10:01:50
